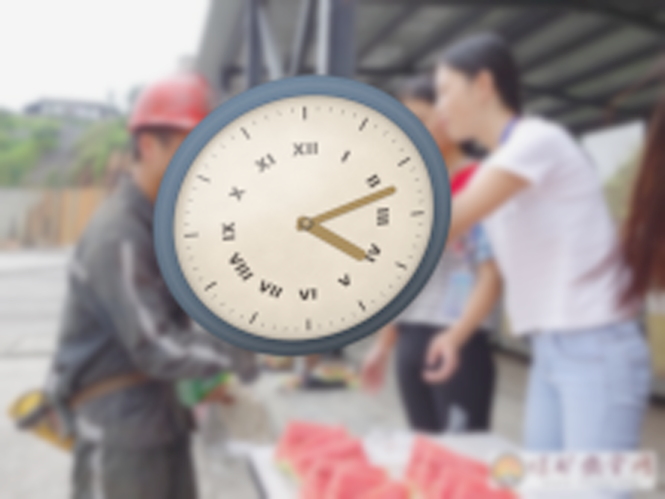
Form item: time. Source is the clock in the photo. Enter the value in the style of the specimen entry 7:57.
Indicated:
4:12
